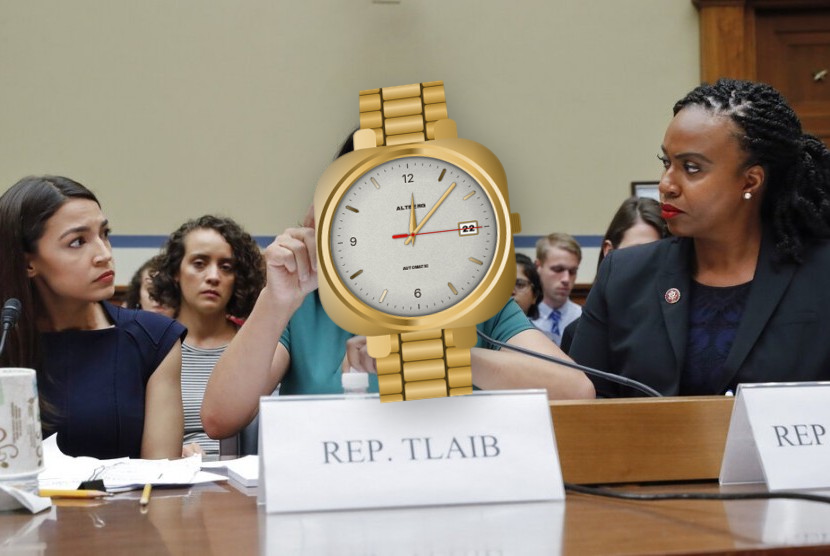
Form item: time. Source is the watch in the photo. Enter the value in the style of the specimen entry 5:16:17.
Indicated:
12:07:15
